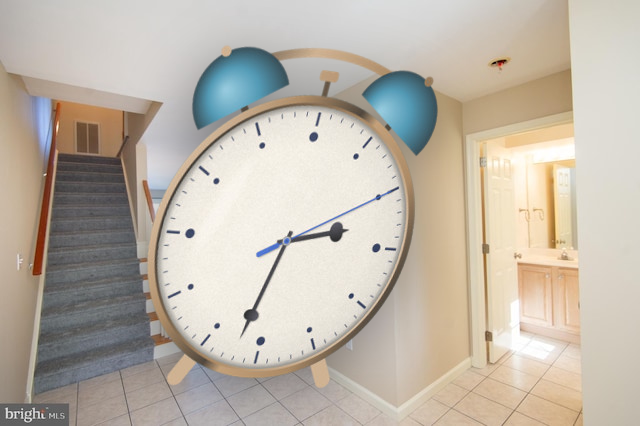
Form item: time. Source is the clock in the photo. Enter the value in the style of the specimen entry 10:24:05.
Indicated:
2:32:10
